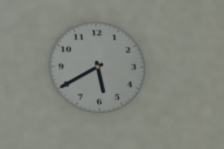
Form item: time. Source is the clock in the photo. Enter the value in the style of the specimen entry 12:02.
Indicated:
5:40
